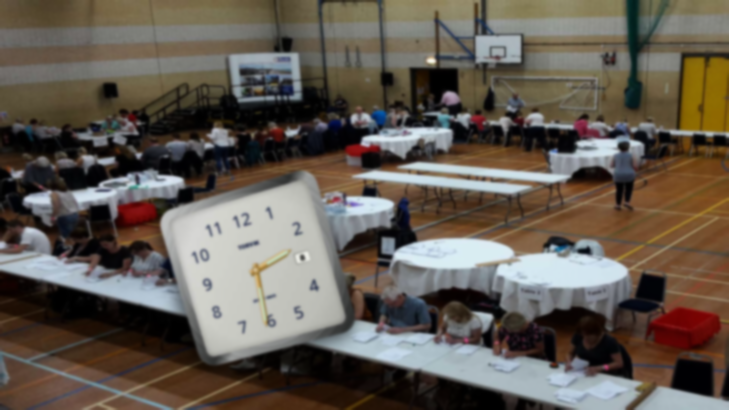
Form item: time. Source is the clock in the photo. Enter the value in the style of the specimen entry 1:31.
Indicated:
2:31
